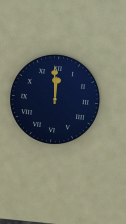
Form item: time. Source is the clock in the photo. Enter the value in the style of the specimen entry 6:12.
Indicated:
11:59
